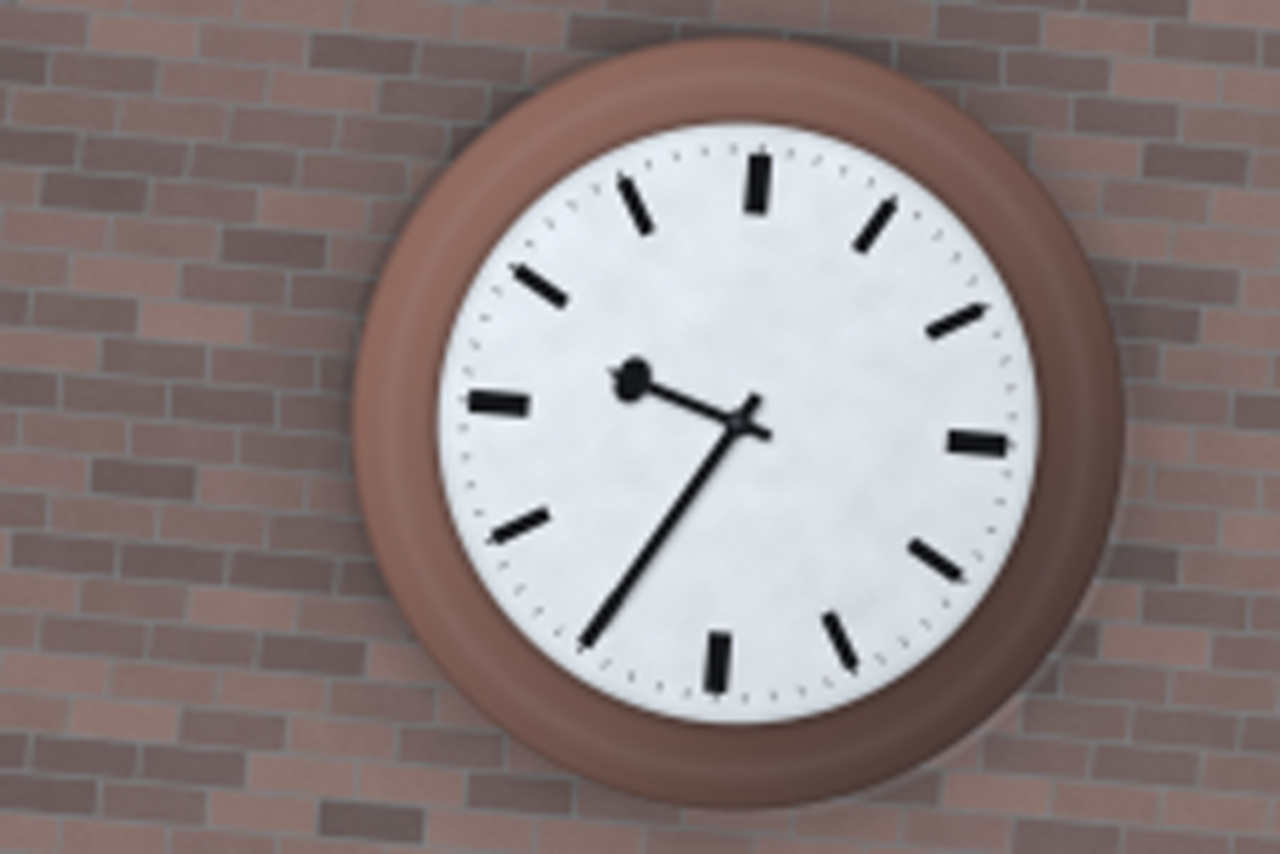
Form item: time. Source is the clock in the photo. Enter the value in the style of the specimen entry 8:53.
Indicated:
9:35
